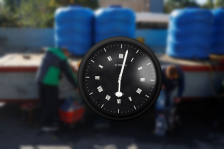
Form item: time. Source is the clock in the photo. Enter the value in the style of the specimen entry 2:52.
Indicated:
6:02
